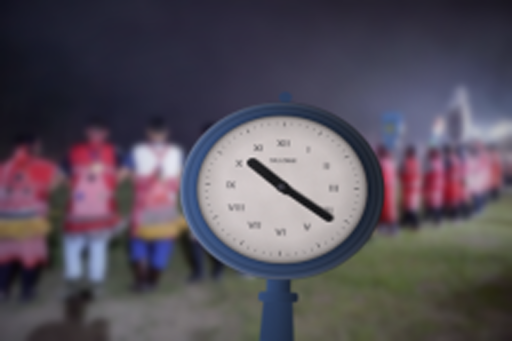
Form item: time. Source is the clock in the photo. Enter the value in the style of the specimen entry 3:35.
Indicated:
10:21
